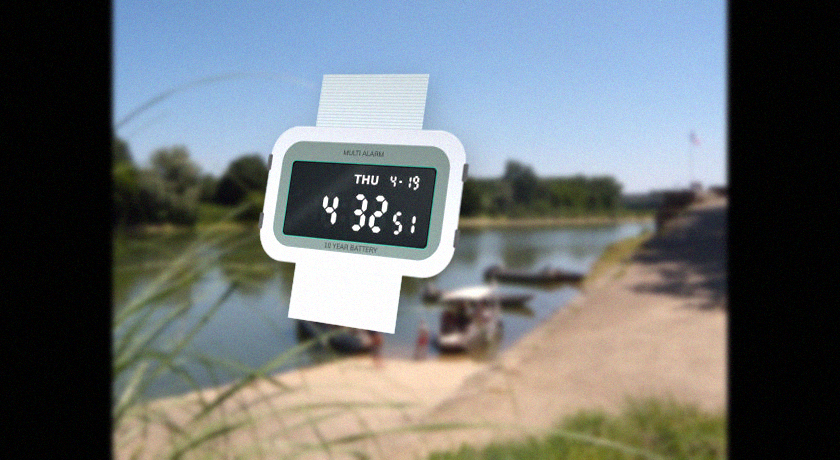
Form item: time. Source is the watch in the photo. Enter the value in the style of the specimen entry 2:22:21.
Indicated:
4:32:51
